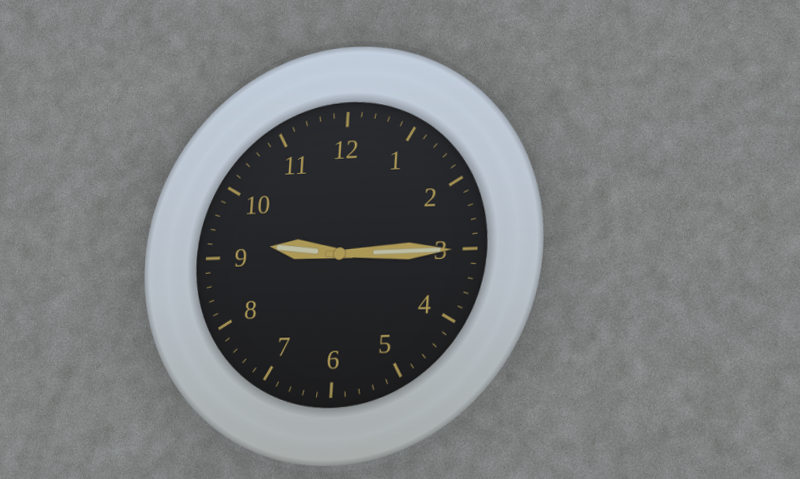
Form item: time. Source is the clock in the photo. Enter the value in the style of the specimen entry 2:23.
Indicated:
9:15
